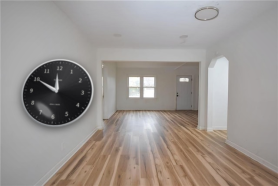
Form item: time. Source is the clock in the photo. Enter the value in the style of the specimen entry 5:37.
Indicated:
11:50
